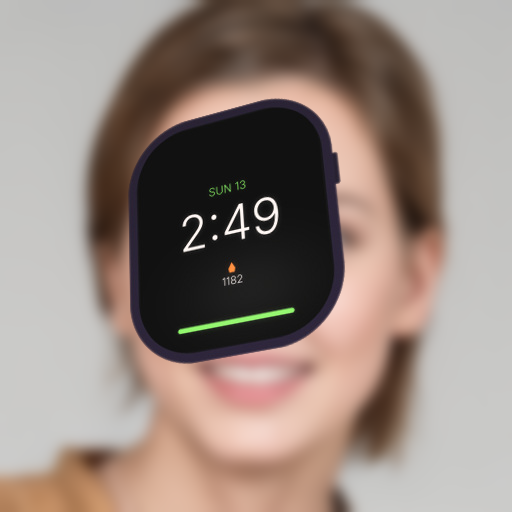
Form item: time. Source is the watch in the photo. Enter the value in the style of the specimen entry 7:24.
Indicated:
2:49
